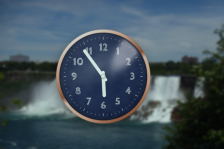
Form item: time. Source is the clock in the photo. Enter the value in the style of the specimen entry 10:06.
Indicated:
5:54
